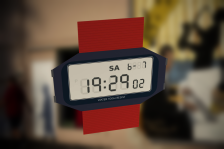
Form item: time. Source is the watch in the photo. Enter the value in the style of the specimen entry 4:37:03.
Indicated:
19:29:02
